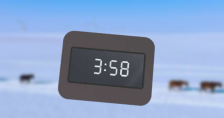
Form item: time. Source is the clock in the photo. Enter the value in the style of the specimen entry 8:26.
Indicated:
3:58
